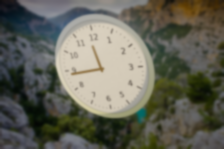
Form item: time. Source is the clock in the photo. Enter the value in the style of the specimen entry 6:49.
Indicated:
11:44
